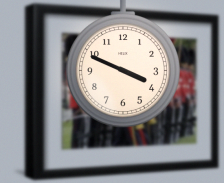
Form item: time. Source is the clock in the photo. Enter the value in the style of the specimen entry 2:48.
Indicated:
3:49
